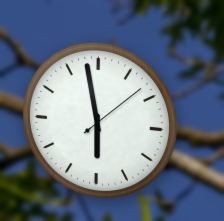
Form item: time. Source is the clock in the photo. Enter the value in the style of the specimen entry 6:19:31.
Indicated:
5:58:08
